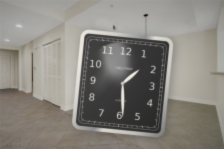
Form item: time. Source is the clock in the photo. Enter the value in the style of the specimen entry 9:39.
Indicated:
1:29
